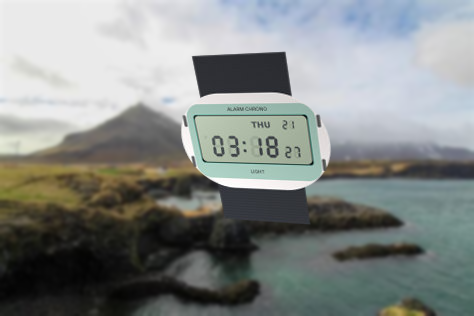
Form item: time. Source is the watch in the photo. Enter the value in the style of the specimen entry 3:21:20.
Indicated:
3:18:27
